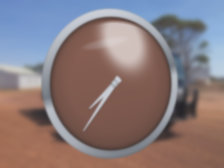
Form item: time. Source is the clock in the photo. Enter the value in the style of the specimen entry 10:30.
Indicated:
7:36
